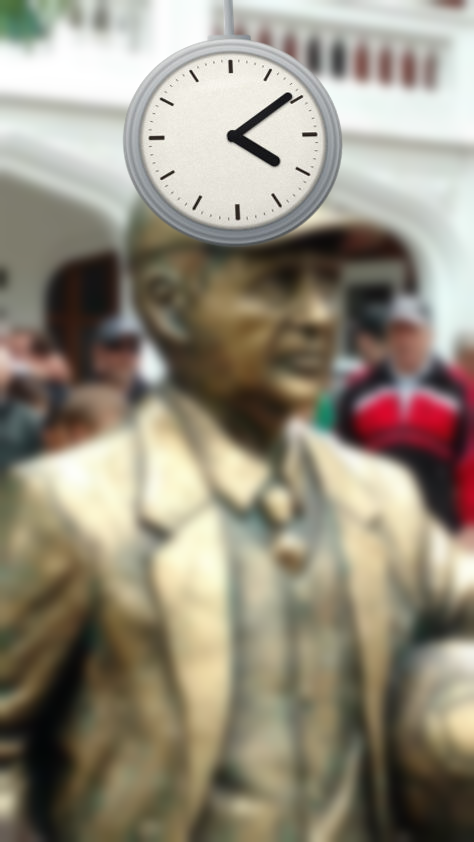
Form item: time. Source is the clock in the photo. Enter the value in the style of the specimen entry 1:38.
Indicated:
4:09
